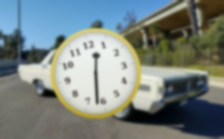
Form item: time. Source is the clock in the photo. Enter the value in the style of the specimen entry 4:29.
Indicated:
12:32
